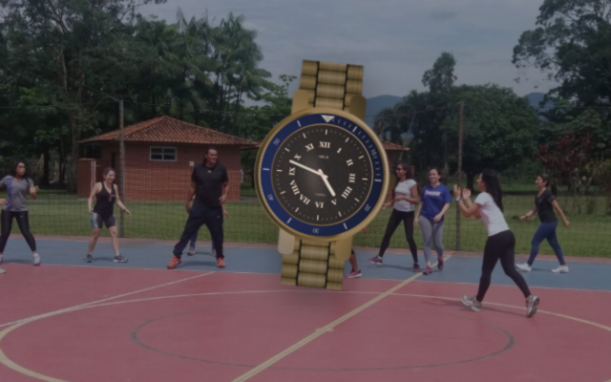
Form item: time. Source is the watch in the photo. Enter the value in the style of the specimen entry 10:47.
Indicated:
4:48
